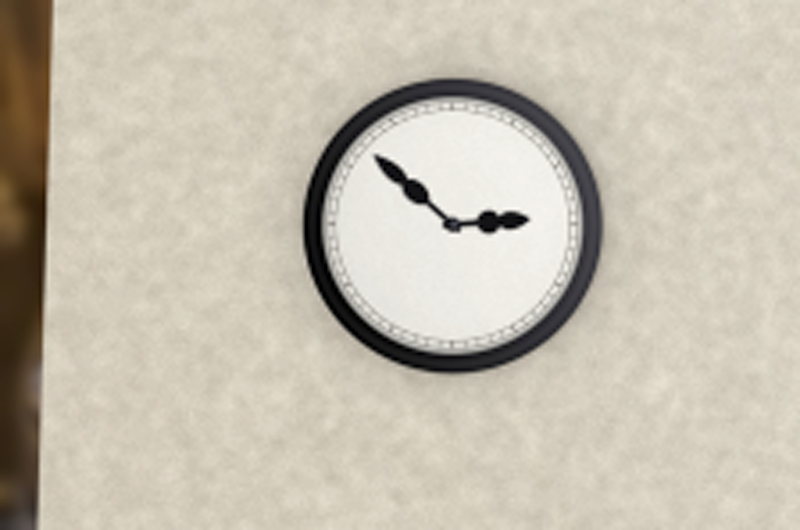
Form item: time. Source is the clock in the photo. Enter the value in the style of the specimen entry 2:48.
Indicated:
2:52
